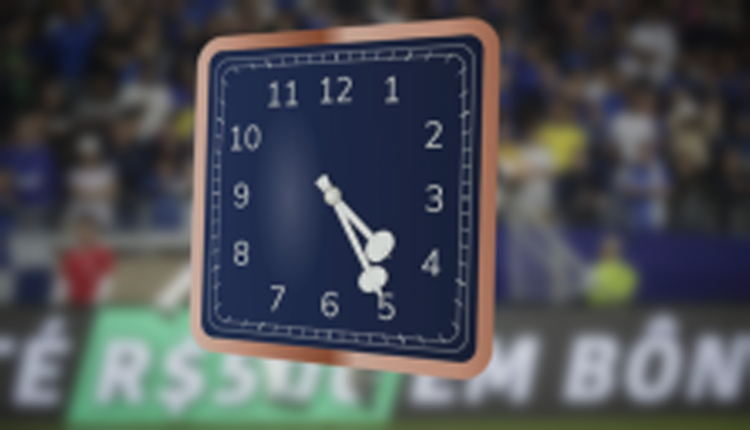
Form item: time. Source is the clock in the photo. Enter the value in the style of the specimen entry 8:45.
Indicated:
4:25
